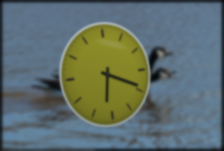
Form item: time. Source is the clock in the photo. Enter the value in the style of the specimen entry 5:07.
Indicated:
6:19
